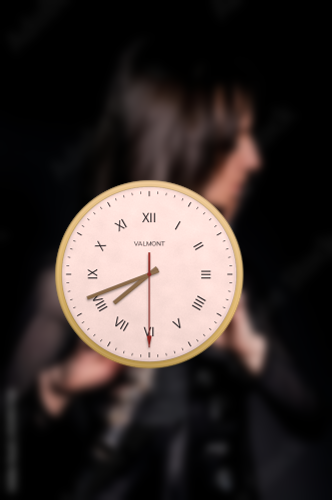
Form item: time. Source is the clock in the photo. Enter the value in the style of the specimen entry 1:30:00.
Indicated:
7:41:30
